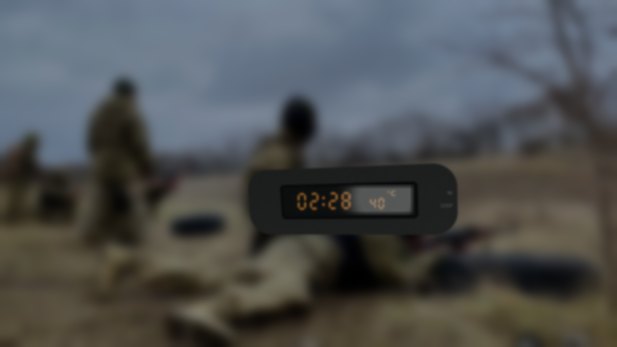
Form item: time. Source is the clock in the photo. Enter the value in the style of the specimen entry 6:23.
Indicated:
2:28
